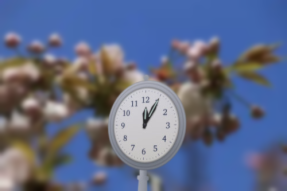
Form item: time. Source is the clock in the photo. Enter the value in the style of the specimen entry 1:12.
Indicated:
12:05
